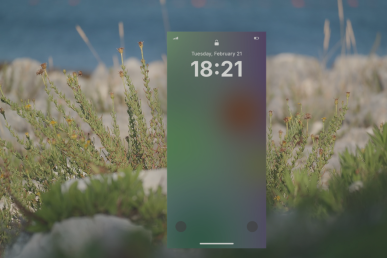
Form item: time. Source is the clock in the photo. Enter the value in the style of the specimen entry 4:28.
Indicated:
18:21
